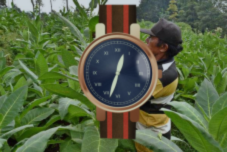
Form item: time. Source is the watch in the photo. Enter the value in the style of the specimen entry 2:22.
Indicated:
12:33
